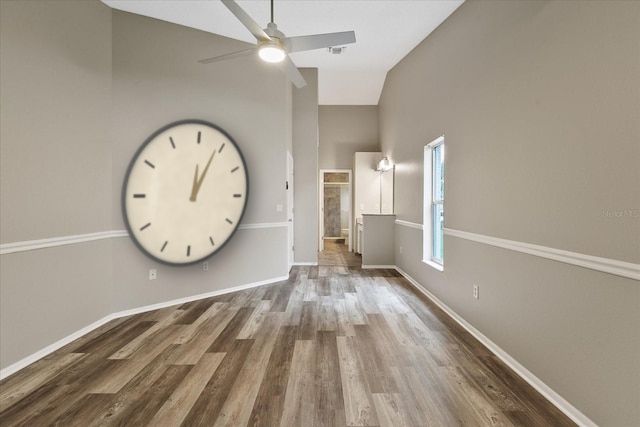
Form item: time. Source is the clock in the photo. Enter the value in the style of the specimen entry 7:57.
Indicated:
12:04
